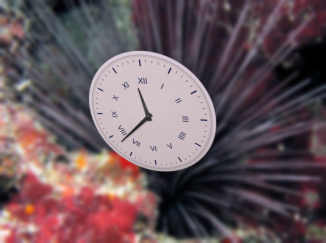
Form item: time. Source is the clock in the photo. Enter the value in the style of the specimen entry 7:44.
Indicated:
11:38
